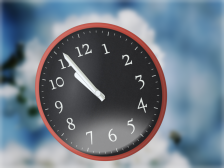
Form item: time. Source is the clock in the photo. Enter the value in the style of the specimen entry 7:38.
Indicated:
10:56
